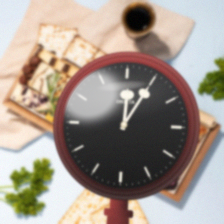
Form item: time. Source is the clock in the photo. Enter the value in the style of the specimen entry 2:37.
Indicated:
12:05
